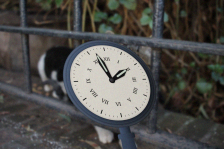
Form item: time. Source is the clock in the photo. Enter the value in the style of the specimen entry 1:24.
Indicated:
1:57
